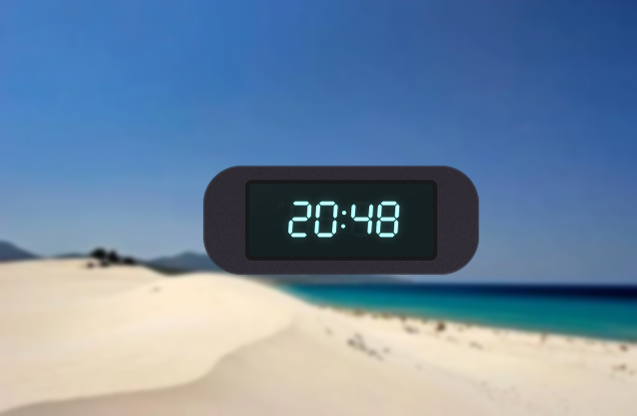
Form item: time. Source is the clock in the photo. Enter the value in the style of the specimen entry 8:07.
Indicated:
20:48
